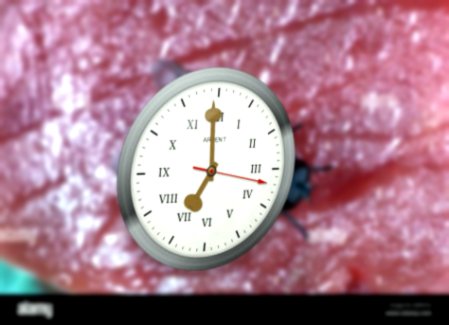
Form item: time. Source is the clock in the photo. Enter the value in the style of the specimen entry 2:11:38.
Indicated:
6:59:17
